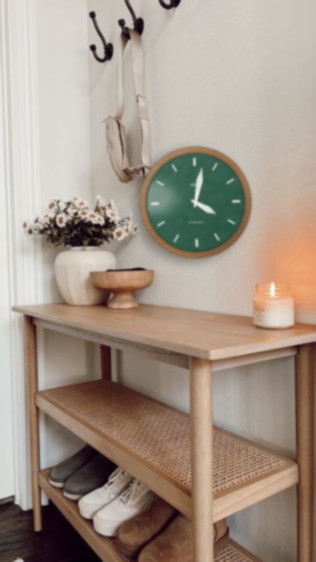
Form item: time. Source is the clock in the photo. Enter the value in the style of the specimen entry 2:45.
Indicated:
4:02
